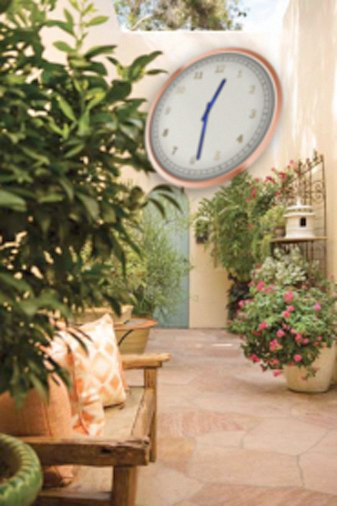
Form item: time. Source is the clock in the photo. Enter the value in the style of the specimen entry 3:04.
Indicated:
12:29
